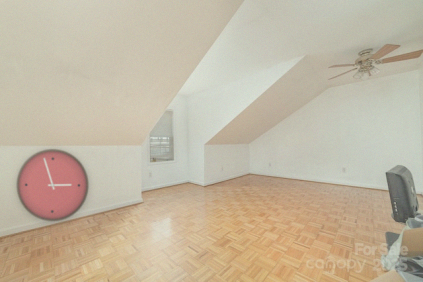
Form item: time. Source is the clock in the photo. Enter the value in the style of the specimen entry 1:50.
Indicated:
2:57
